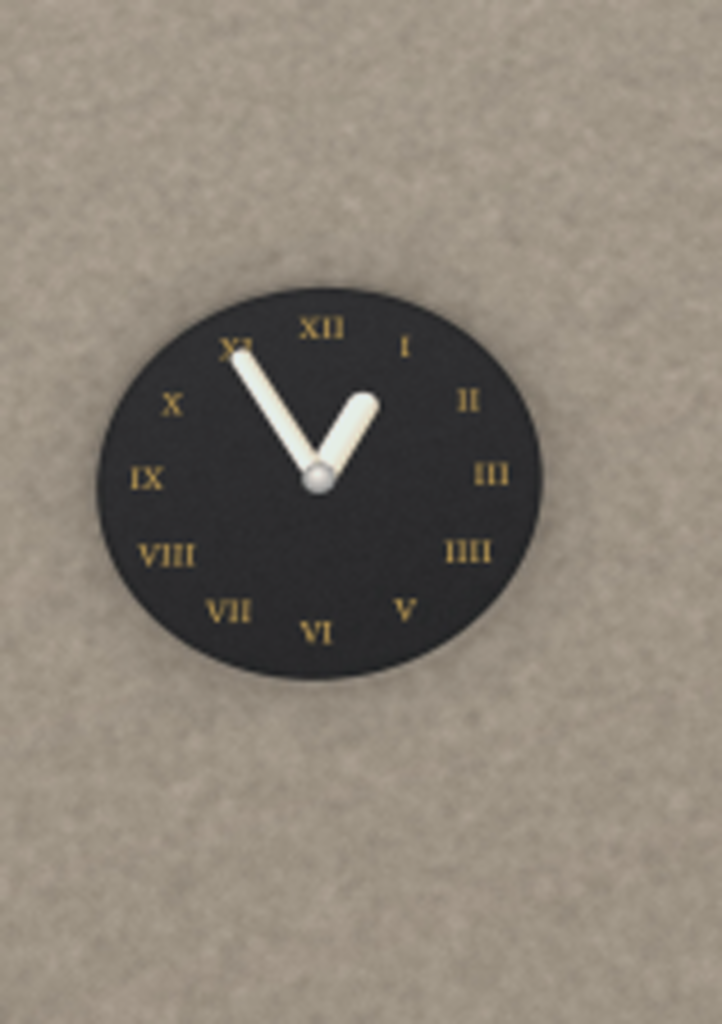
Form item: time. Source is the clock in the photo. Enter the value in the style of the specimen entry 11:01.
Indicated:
12:55
